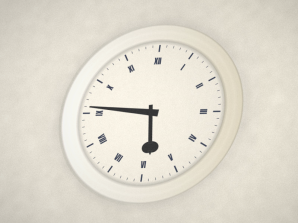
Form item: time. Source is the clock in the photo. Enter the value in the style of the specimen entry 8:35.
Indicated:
5:46
